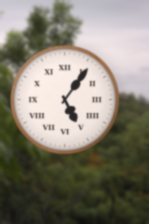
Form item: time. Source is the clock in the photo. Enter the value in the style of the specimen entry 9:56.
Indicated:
5:06
